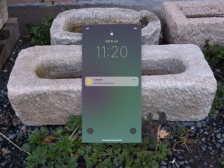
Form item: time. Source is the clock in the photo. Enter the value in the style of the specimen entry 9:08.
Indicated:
11:20
